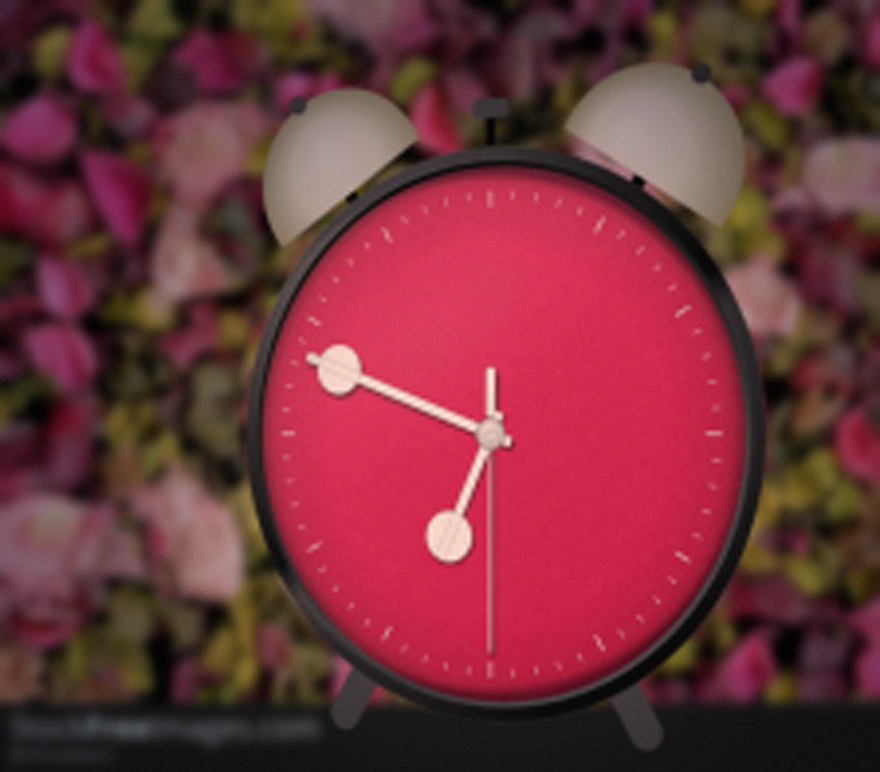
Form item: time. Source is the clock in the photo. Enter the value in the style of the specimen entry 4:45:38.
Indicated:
6:48:30
